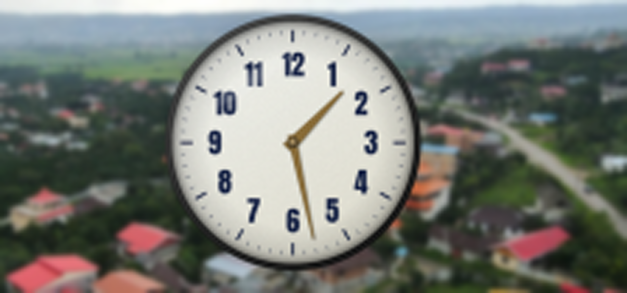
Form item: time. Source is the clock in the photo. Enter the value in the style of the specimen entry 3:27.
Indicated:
1:28
